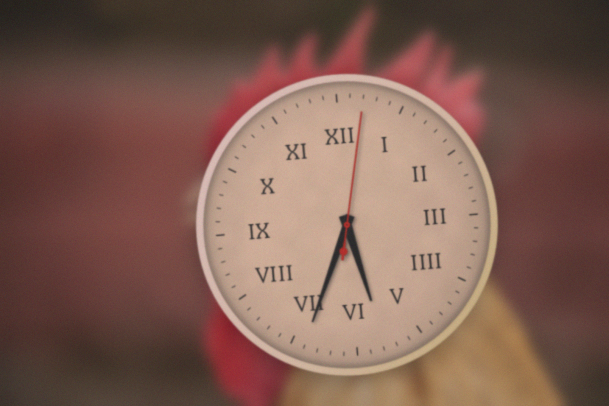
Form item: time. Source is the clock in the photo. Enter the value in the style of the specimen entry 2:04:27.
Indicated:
5:34:02
